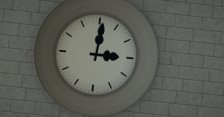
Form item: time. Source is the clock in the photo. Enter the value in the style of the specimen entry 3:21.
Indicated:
3:01
